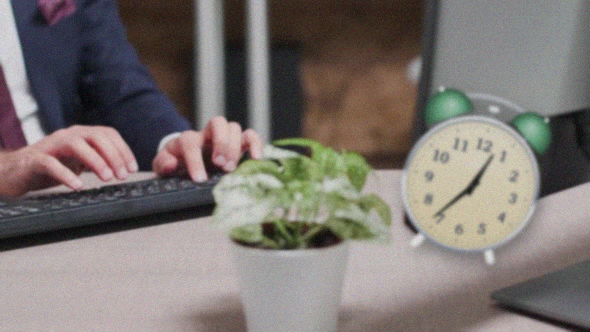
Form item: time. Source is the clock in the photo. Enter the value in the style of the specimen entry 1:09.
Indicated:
12:36
